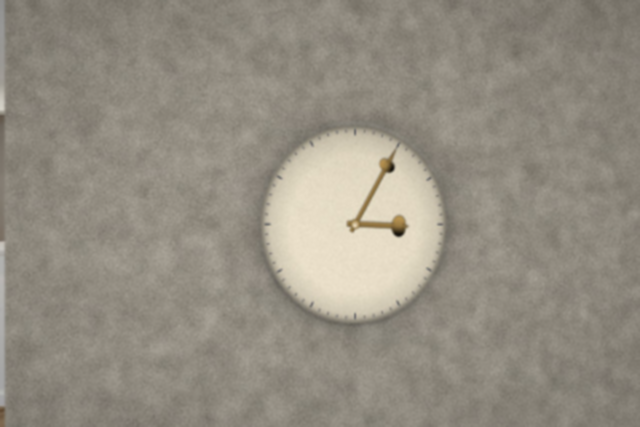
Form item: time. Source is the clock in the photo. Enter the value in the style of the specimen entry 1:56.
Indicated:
3:05
